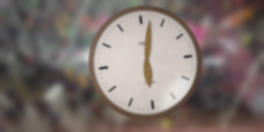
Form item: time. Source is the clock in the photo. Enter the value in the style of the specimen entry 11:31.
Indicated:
6:02
